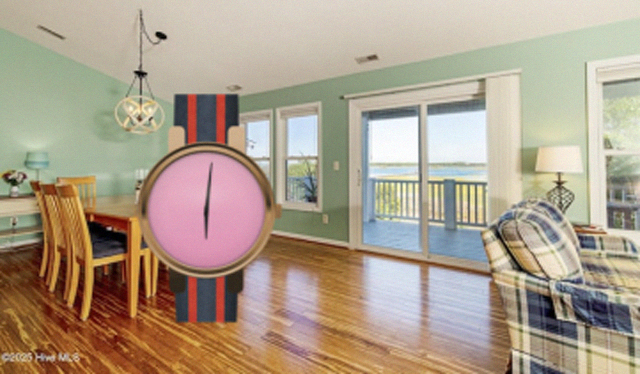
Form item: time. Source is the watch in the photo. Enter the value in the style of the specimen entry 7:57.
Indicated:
6:01
